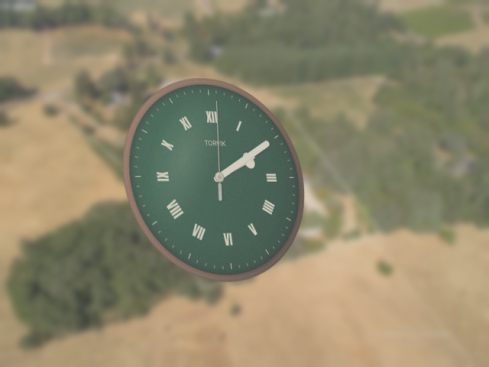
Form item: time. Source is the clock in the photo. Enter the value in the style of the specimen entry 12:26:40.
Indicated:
2:10:01
